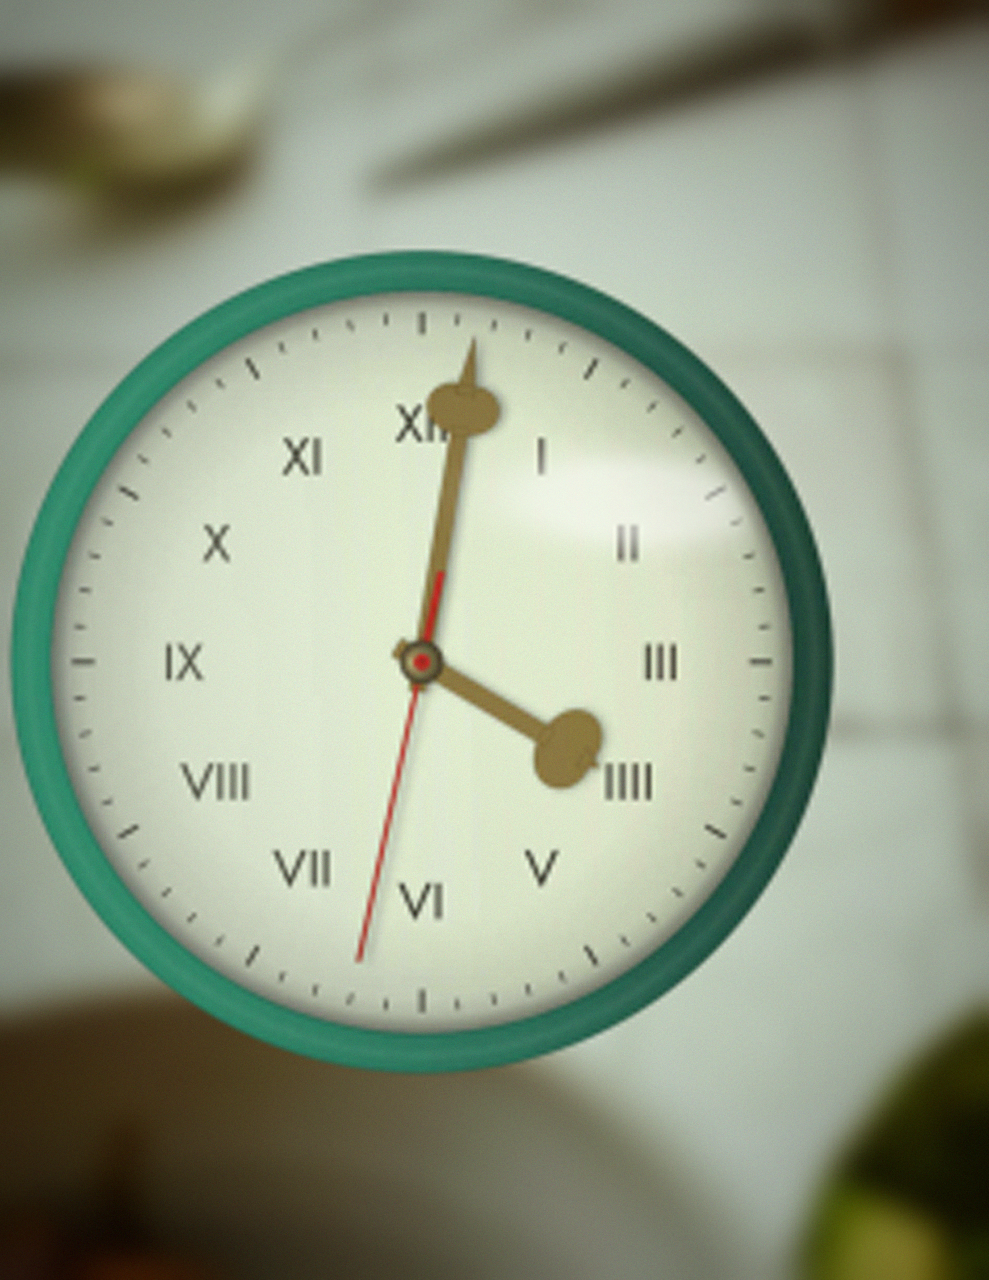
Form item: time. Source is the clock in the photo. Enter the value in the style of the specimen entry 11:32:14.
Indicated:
4:01:32
